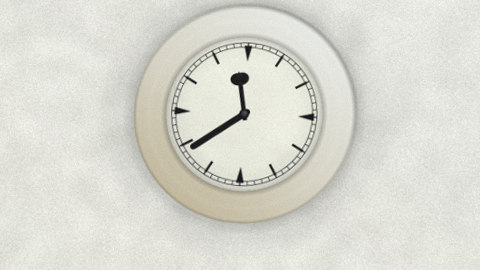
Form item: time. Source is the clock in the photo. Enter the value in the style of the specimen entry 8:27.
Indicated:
11:39
